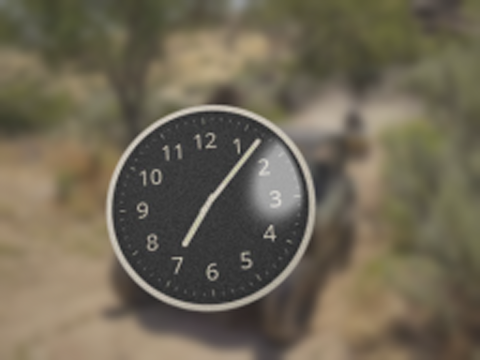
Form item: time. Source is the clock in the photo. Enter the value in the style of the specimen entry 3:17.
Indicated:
7:07
